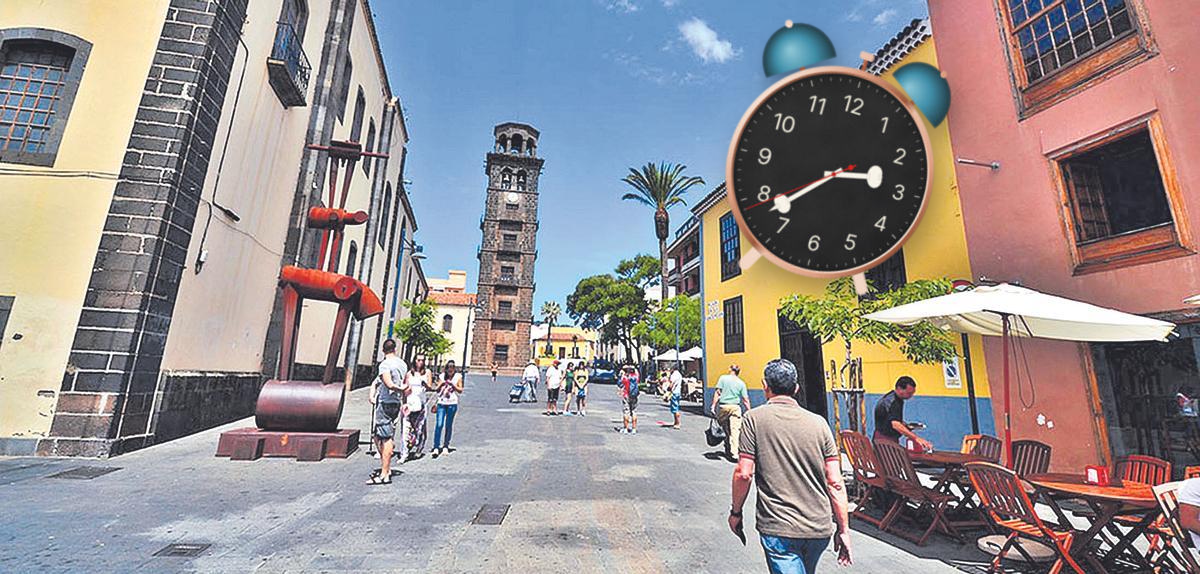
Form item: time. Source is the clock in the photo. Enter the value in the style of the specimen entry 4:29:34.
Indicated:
2:37:39
